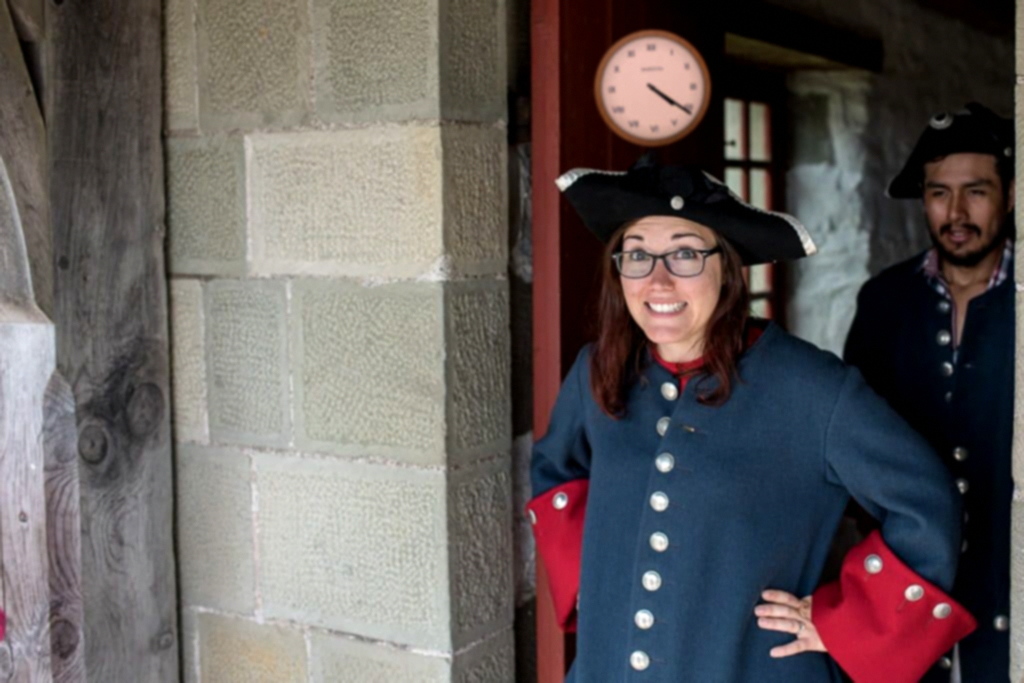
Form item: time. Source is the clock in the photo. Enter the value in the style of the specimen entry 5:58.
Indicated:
4:21
